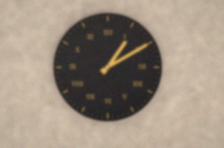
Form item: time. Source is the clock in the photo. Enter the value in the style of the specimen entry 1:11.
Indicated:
1:10
